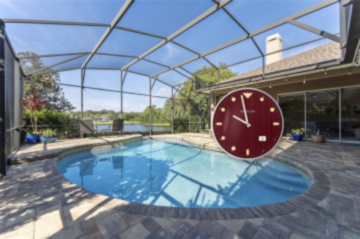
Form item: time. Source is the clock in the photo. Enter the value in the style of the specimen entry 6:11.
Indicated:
9:58
